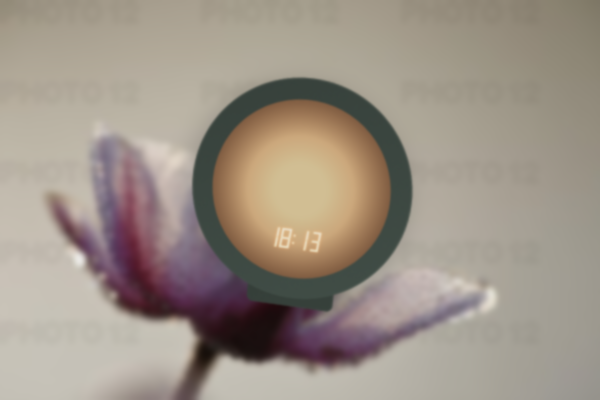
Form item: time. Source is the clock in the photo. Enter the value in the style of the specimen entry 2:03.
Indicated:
18:13
